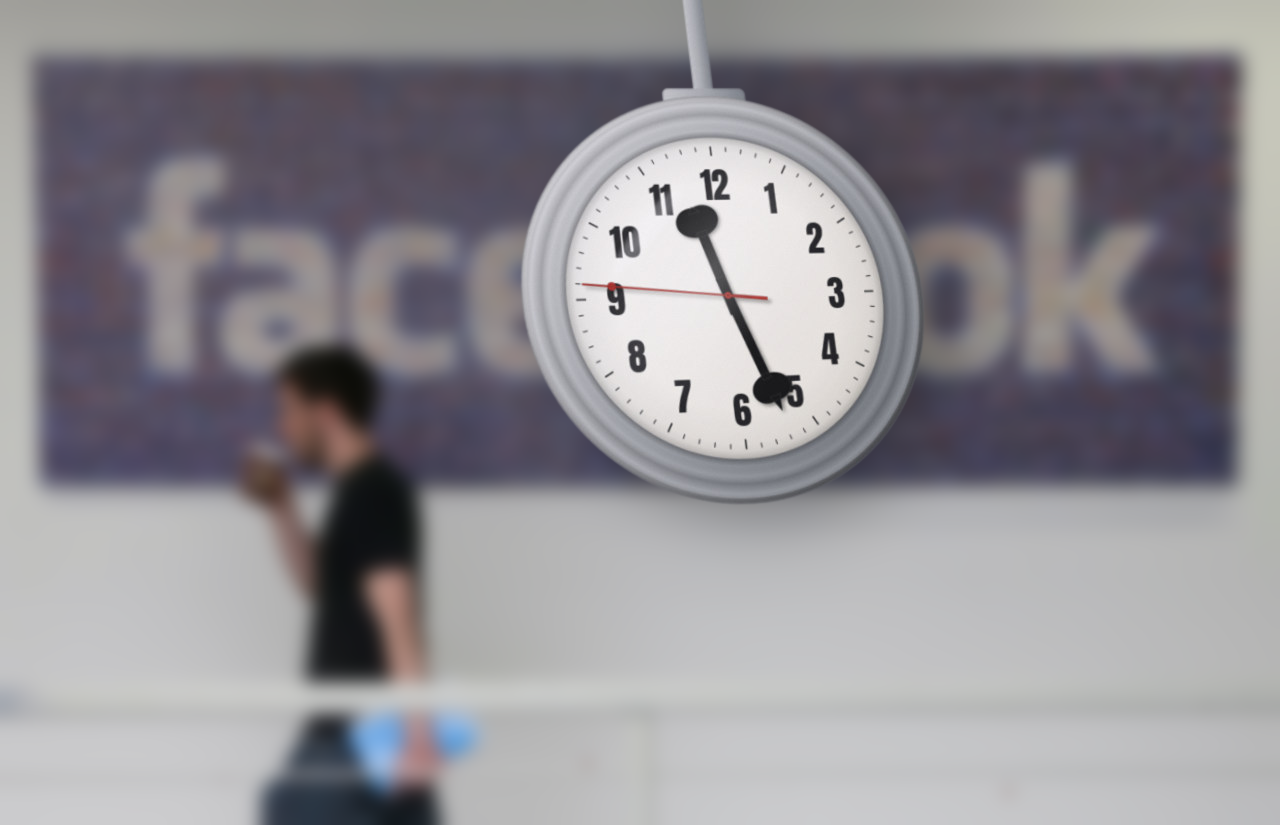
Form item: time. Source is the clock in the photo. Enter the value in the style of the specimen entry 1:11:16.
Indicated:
11:26:46
